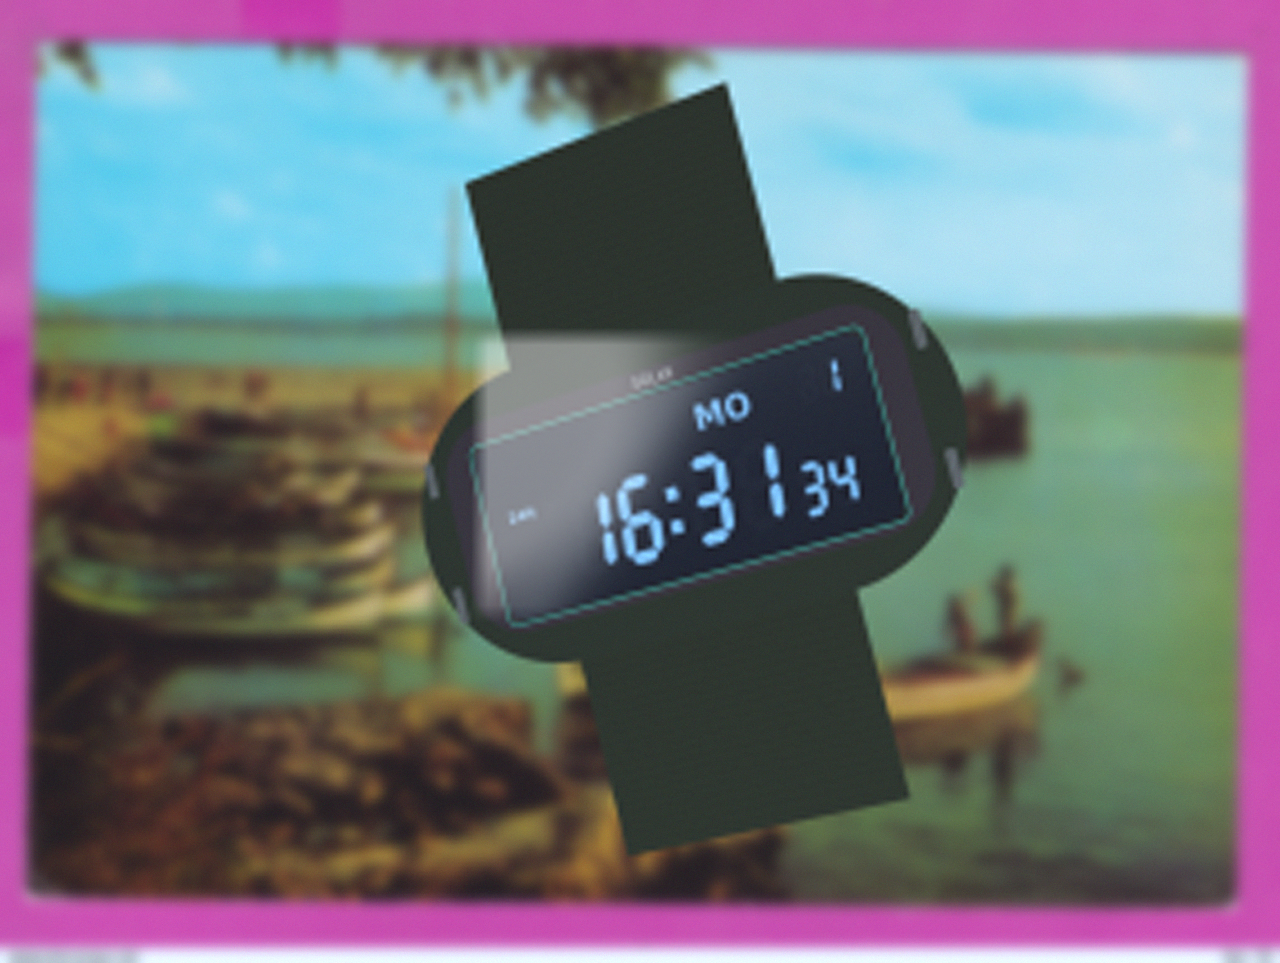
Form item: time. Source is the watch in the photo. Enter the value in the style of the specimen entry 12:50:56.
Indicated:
16:31:34
